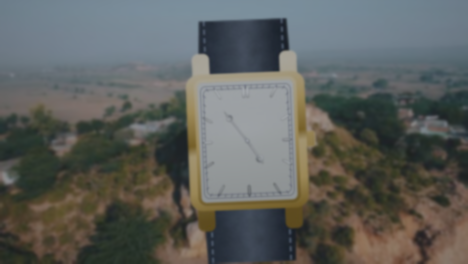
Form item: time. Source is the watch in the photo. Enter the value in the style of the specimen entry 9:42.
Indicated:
4:54
